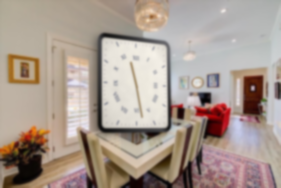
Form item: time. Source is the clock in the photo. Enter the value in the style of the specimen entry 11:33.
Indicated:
11:28
